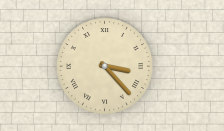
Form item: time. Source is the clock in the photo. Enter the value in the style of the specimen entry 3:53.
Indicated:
3:23
